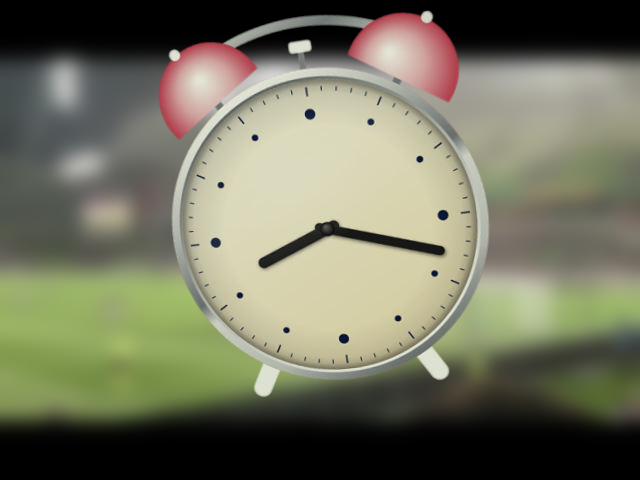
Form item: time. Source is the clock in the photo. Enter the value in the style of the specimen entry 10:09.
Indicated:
8:18
